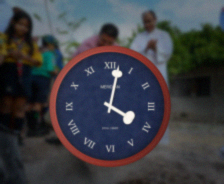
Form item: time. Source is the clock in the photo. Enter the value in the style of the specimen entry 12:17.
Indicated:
4:02
